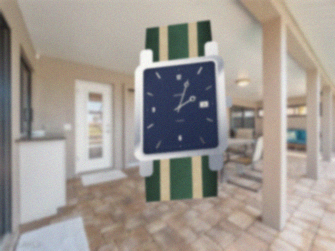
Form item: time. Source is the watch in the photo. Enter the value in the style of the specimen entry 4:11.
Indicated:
2:03
